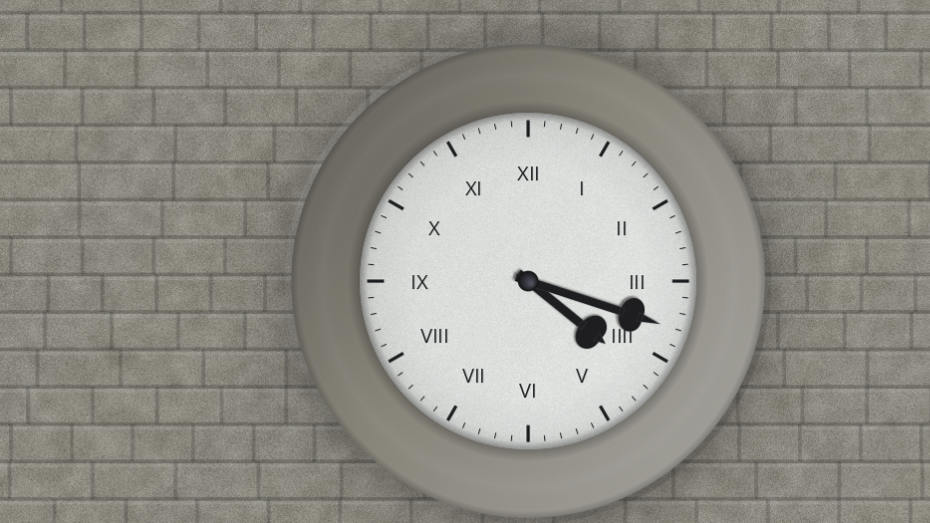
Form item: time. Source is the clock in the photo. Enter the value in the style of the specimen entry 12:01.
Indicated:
4:18
